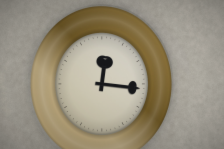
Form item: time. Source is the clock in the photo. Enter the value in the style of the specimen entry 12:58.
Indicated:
12:16
